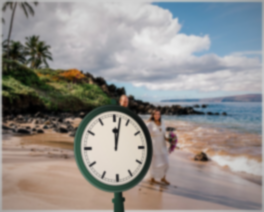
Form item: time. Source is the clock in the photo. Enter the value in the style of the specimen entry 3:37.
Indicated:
12:02
